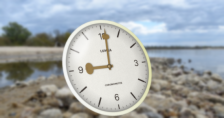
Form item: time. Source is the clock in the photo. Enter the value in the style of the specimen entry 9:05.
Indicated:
9:01
